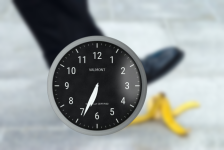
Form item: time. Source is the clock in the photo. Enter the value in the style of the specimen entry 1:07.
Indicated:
6:34
